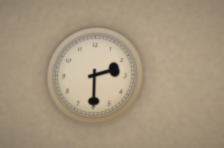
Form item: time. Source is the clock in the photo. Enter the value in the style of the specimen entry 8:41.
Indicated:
2:30
